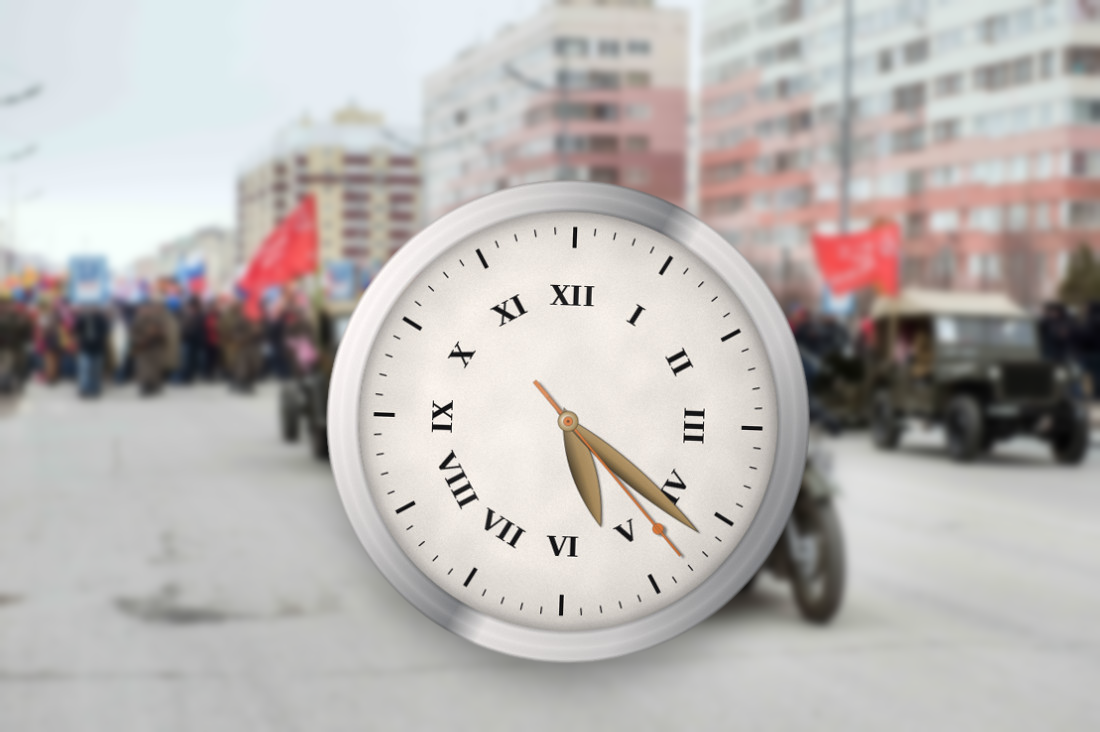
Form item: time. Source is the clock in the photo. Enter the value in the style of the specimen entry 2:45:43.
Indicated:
5:21:23
